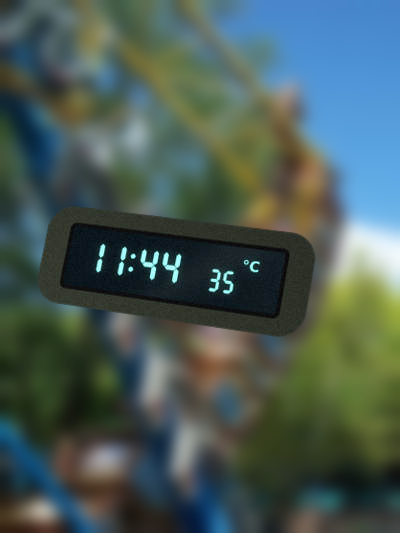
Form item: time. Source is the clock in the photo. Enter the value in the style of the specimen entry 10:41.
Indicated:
11:44
